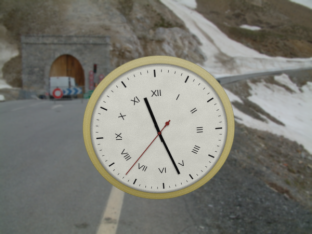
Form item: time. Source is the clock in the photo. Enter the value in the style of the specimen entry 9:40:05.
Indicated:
11:26:37
